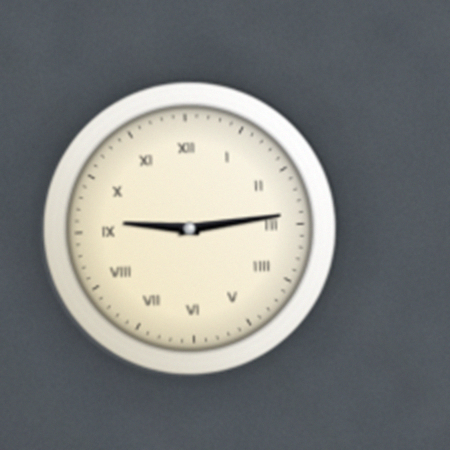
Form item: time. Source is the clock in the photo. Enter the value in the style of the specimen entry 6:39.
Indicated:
9:14
